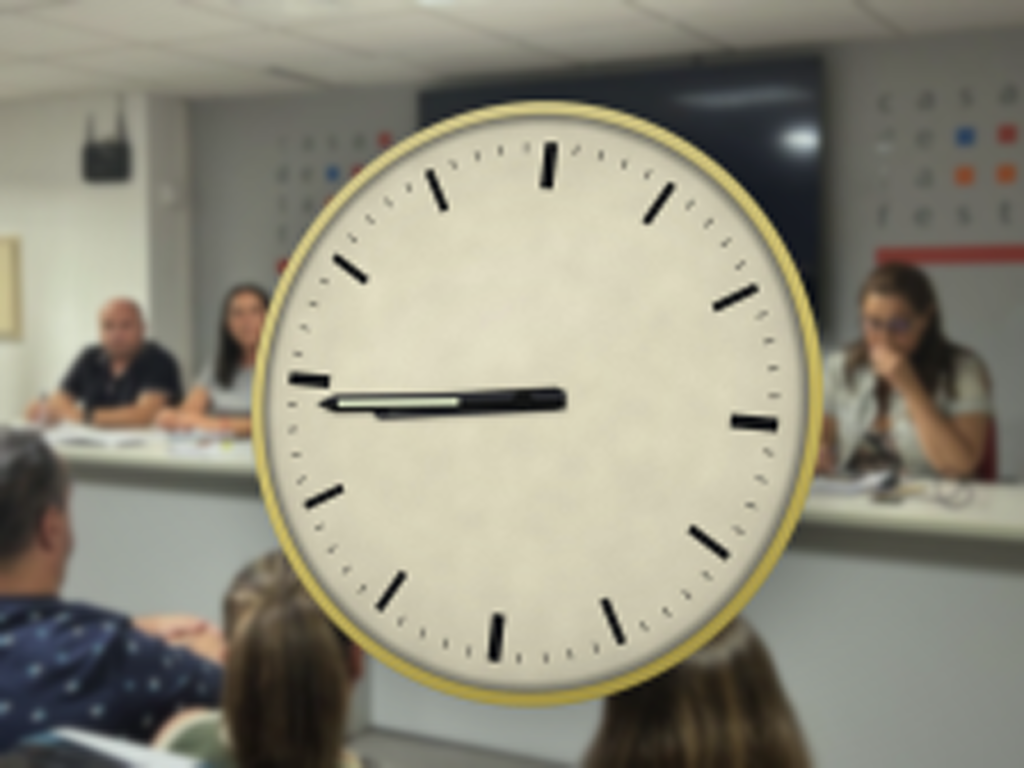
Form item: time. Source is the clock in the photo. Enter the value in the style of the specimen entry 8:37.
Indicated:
8:44
